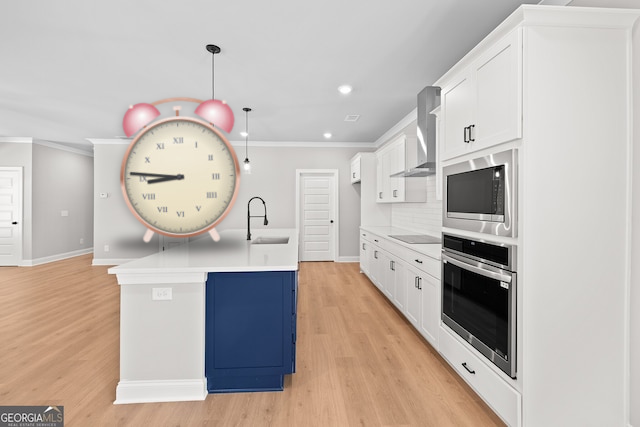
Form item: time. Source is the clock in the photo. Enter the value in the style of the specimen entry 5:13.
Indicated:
8:46
